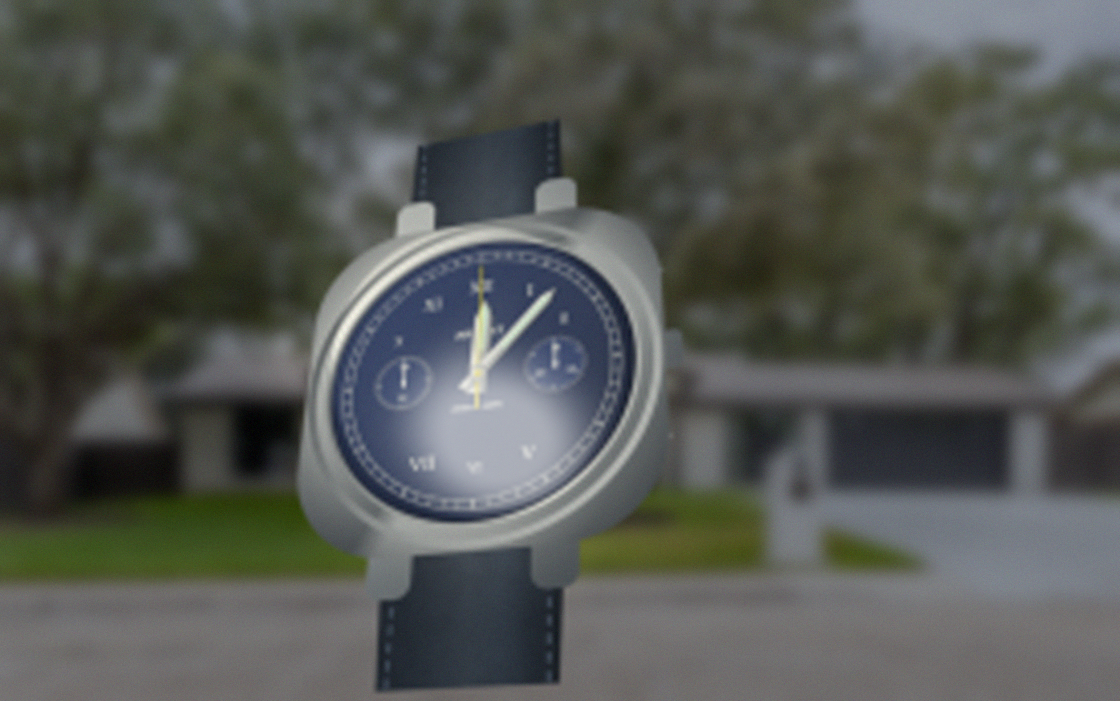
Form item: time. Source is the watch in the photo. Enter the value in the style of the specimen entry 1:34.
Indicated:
12:07
